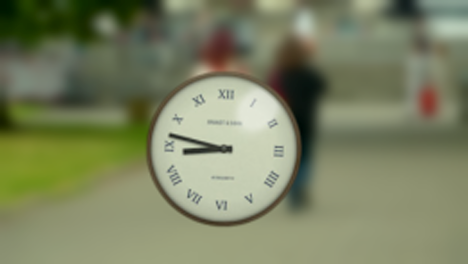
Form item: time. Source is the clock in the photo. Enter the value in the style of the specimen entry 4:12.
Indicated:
8:47
